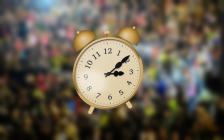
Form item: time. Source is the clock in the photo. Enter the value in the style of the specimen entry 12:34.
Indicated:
3:09
